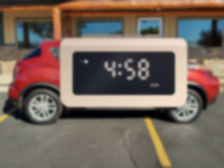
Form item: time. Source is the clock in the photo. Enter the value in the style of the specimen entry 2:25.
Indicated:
4:58
